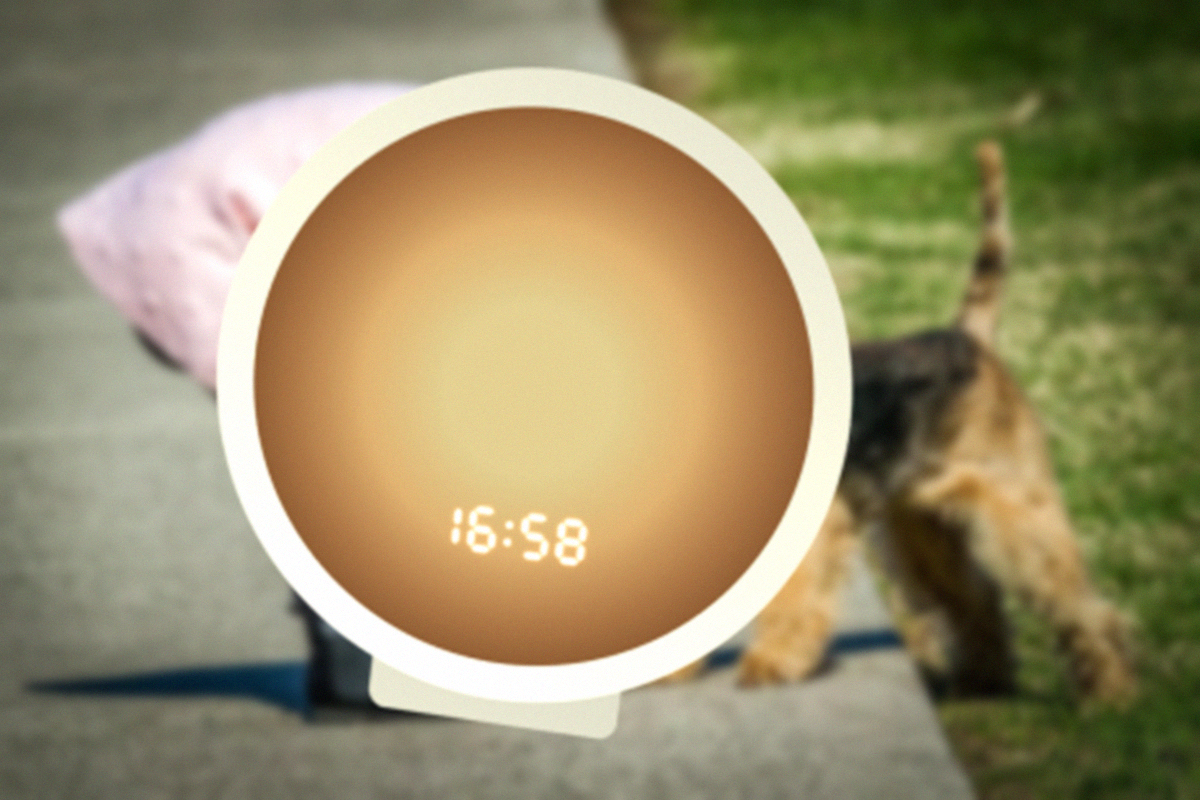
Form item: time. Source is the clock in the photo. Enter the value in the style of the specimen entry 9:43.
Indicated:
16:58
